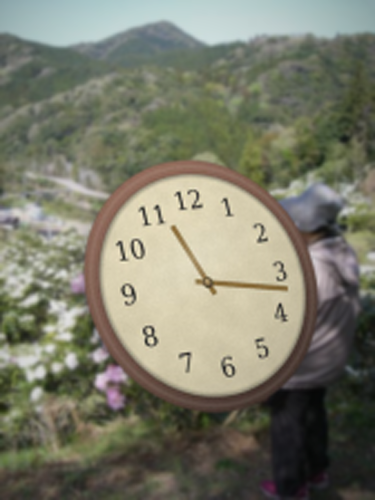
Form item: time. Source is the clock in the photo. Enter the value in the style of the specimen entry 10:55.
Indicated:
11:17
